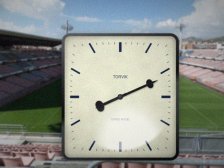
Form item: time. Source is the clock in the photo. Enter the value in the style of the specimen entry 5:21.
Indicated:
8:11
